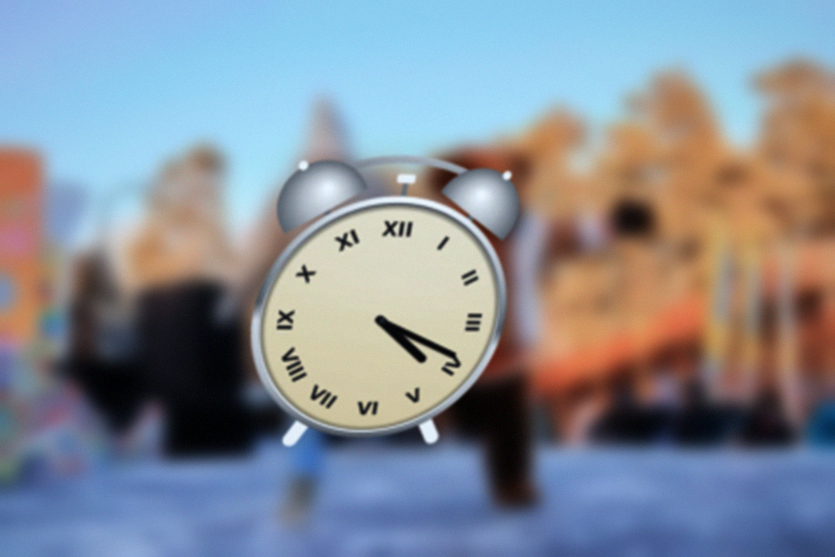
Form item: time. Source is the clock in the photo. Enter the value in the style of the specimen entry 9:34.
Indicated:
4:19
